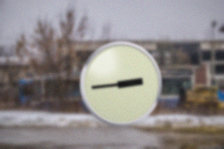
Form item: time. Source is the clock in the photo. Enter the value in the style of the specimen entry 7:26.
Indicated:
2:44
